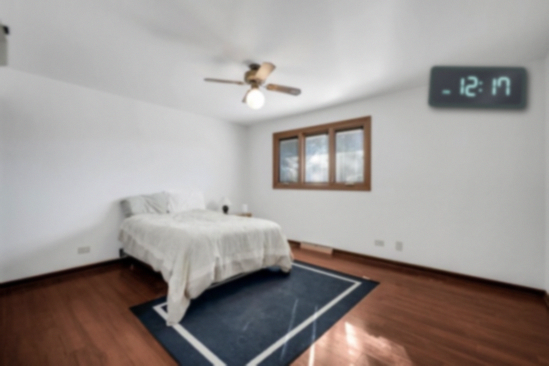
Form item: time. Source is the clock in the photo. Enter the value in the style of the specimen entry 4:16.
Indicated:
12:17
